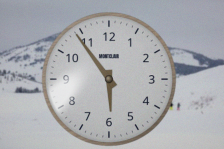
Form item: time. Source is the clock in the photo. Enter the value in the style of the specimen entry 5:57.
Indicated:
5:54
